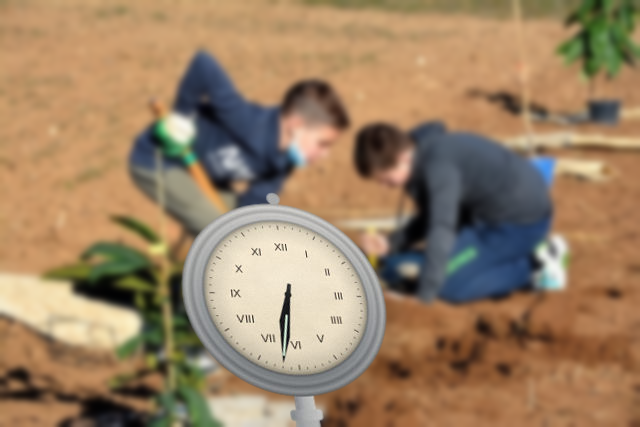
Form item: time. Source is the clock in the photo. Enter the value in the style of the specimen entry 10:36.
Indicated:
6:32
